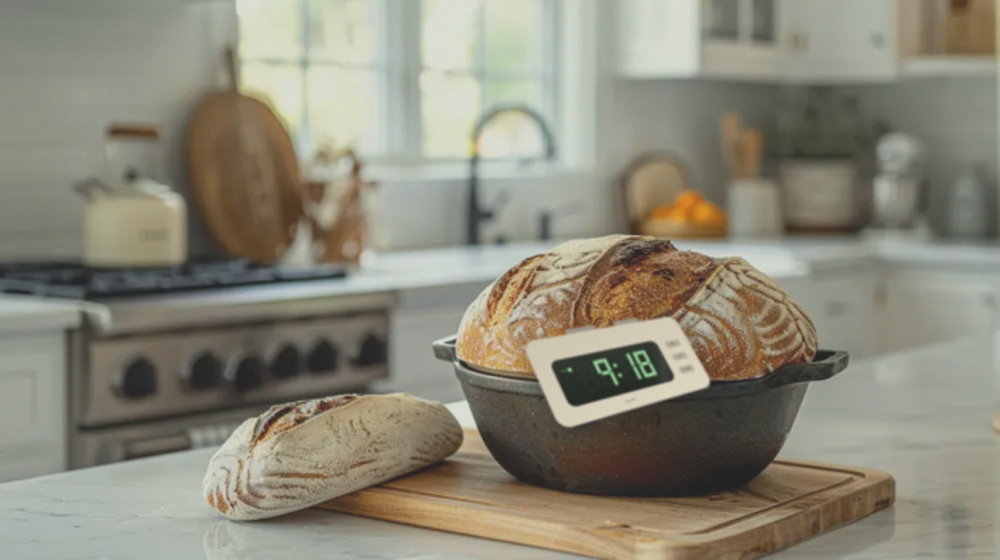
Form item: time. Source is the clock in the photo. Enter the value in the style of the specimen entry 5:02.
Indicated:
9:18
